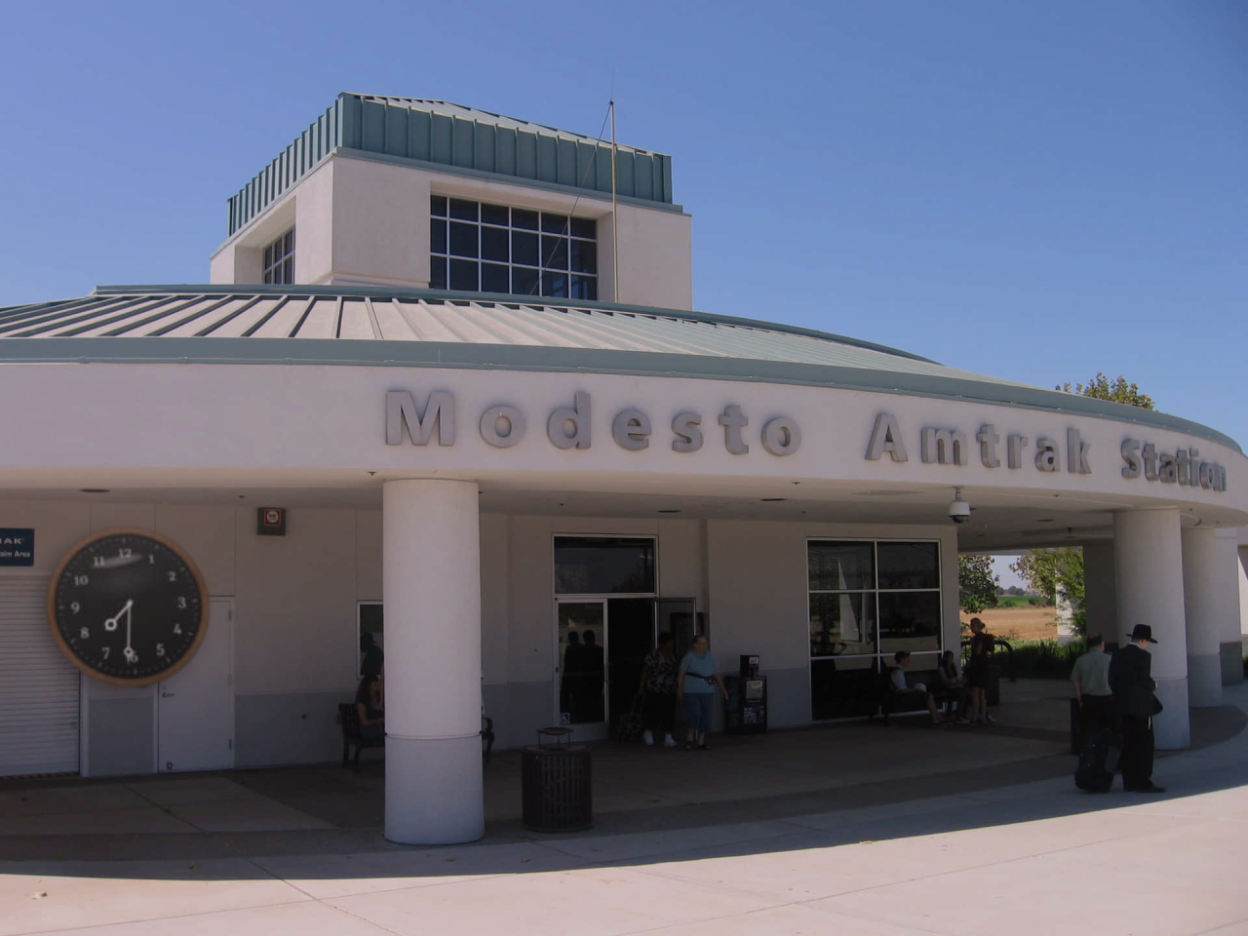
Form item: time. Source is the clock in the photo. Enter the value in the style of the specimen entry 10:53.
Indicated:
7:31
